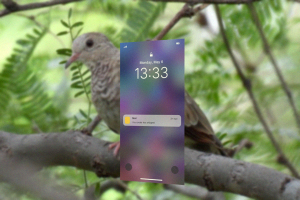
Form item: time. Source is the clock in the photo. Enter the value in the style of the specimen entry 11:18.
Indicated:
13:33
